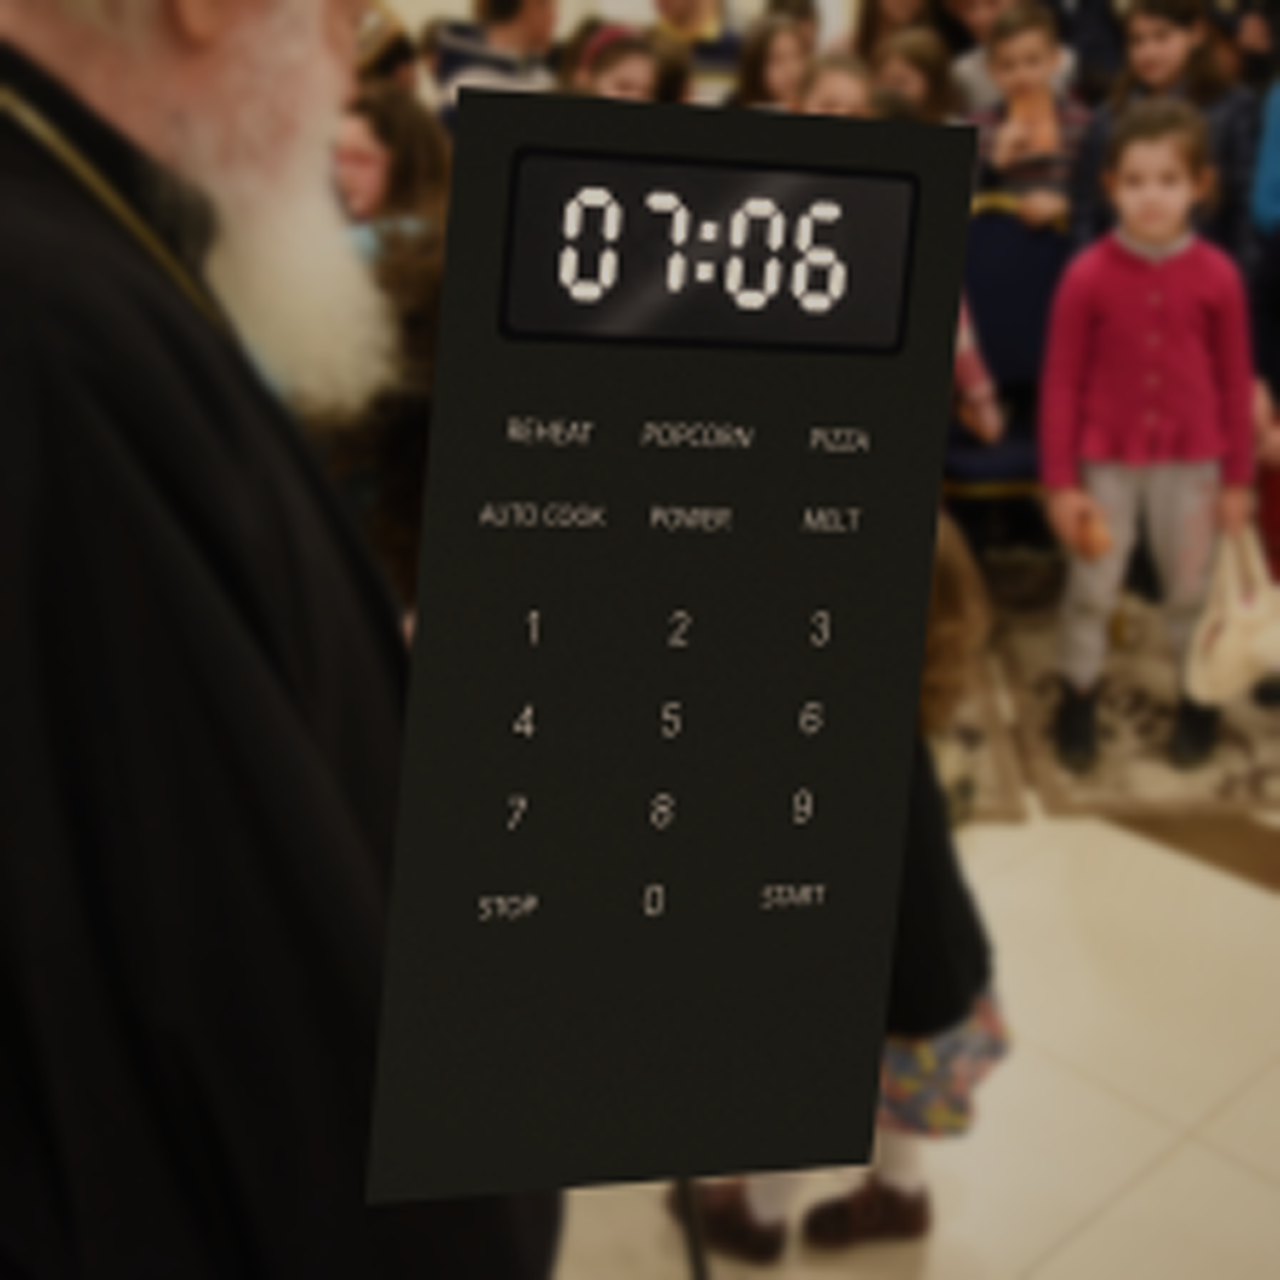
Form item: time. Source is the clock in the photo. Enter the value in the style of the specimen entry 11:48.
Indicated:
7:06
